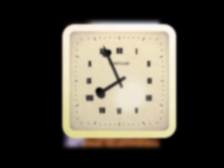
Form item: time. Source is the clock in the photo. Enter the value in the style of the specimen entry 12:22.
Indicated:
7:56
